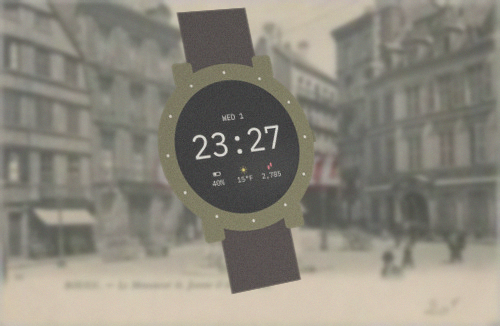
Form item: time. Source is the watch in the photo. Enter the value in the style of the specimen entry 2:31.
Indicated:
23:27
